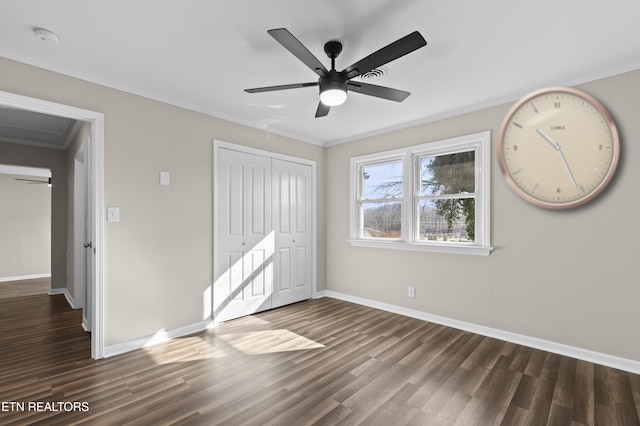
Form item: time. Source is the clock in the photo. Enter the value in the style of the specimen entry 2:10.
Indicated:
10:26
